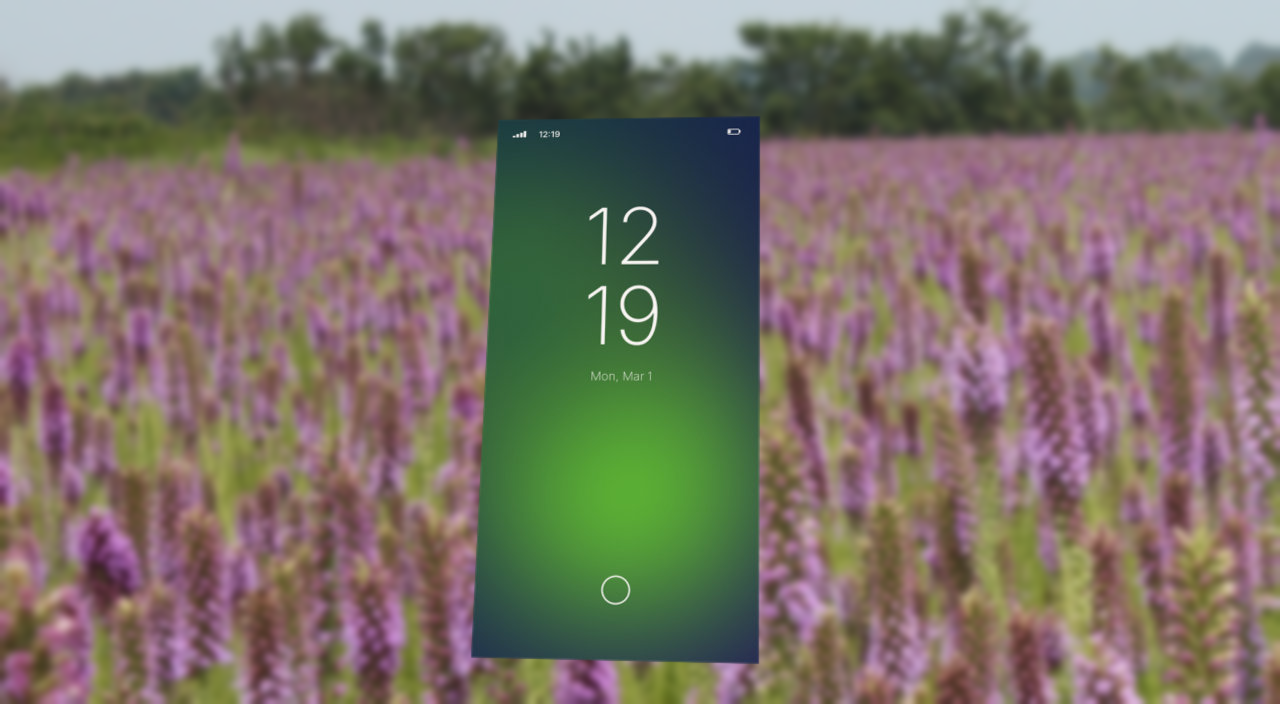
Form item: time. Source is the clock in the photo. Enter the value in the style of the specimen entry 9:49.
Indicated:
12:19
